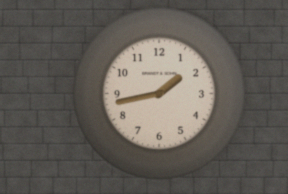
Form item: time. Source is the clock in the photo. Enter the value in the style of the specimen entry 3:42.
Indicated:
1:43
